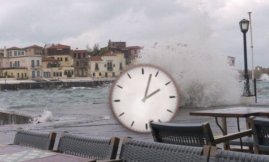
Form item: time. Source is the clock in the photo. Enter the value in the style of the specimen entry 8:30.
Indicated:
2:03
